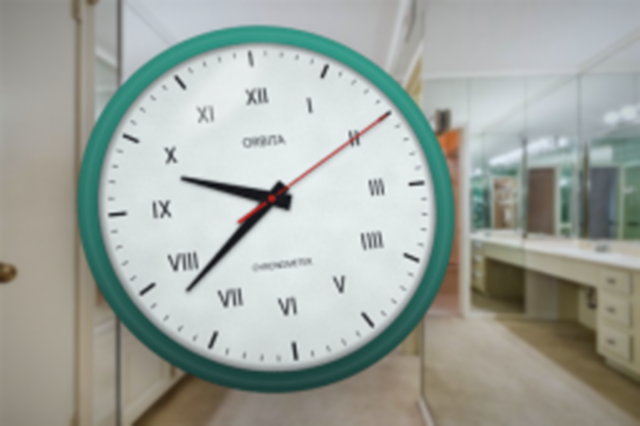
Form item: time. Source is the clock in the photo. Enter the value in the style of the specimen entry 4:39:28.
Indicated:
9:38:10
